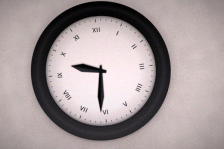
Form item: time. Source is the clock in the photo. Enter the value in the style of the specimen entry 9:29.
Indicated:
9:31
